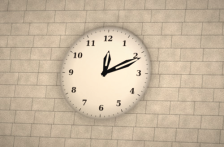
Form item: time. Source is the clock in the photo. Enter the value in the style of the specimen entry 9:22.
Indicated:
12:11
